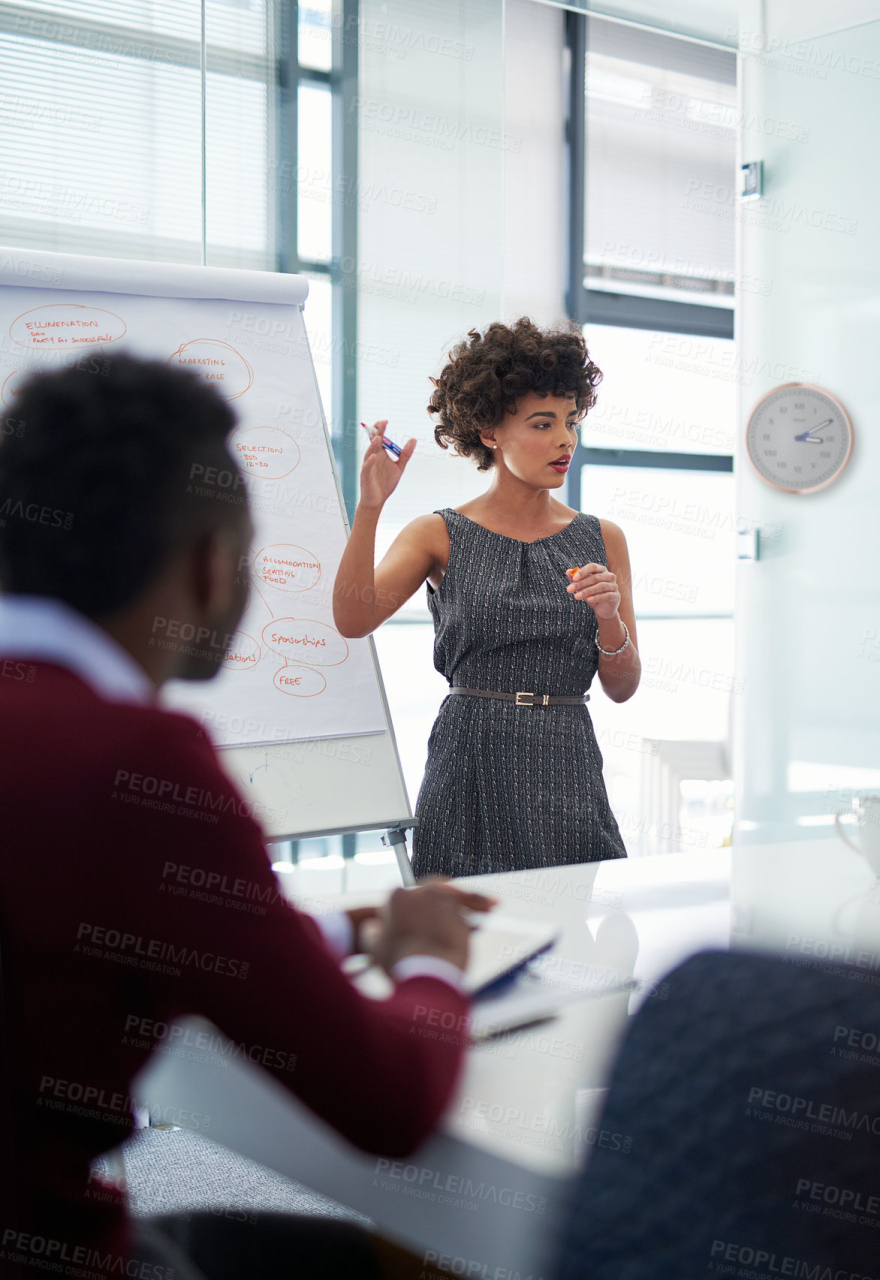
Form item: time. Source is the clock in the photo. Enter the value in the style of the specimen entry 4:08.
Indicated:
3:10
